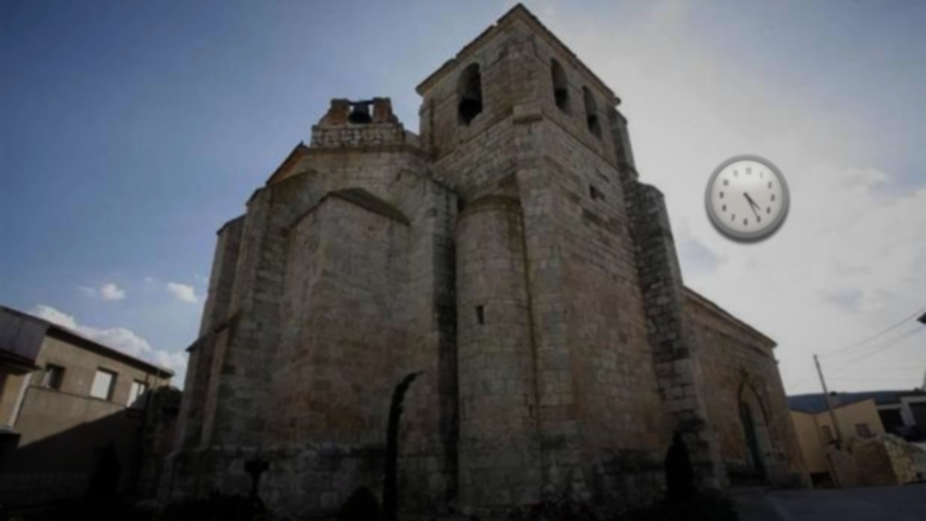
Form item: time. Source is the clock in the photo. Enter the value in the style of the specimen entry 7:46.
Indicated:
4:25
